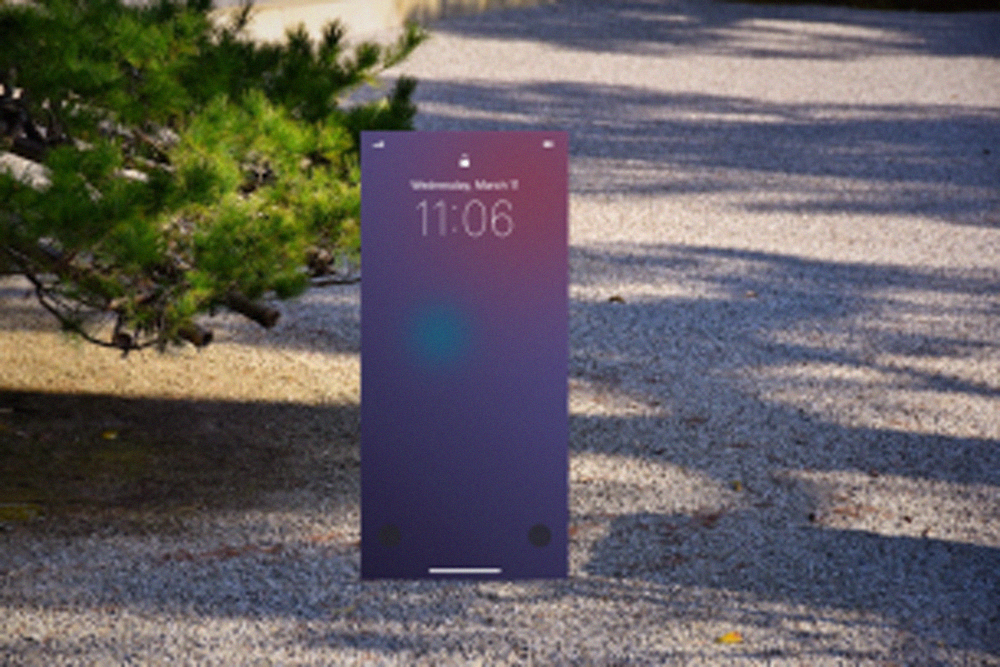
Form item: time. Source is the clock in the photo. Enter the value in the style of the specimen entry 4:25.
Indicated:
11:06
